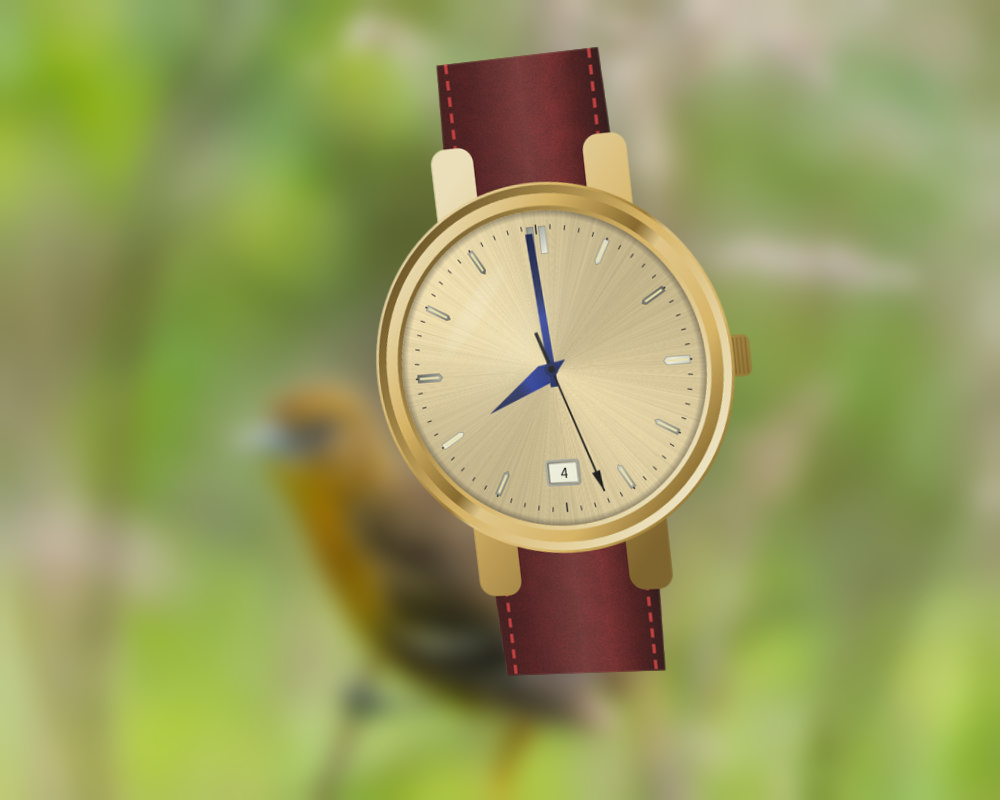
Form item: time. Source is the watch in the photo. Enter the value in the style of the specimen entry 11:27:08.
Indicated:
7:59:27
